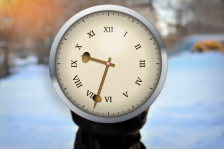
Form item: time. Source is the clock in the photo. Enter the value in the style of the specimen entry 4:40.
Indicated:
9:33
